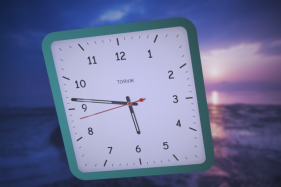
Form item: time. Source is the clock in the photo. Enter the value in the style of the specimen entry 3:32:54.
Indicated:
5:46:43
